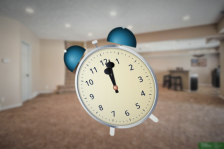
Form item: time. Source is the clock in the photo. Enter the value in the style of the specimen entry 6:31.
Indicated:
12:02
